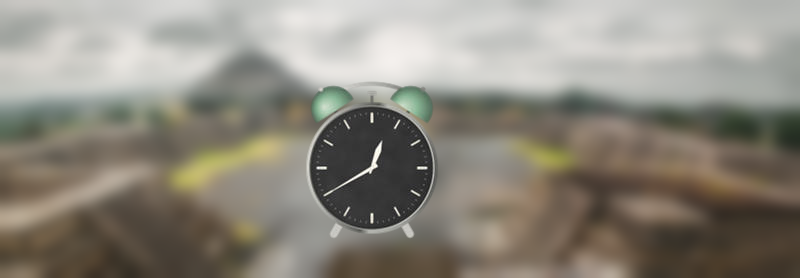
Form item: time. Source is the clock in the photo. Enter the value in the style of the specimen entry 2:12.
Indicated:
12:40
